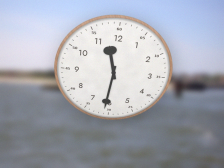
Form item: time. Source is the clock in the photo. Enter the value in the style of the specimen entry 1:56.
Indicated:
11:31
